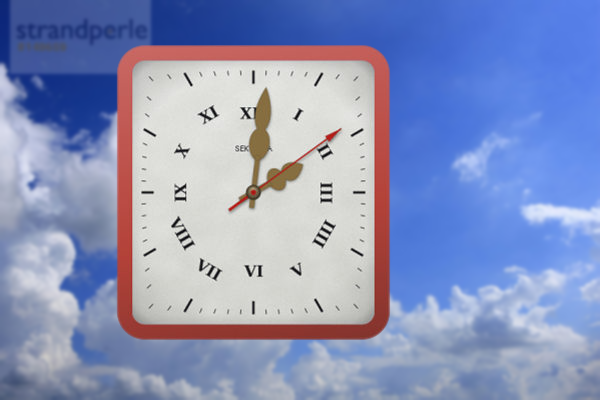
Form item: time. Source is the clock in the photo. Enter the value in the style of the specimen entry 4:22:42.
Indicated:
2:01:09
